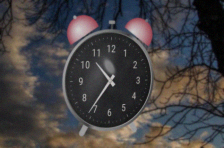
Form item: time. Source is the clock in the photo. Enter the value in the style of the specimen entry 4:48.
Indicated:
10:36
